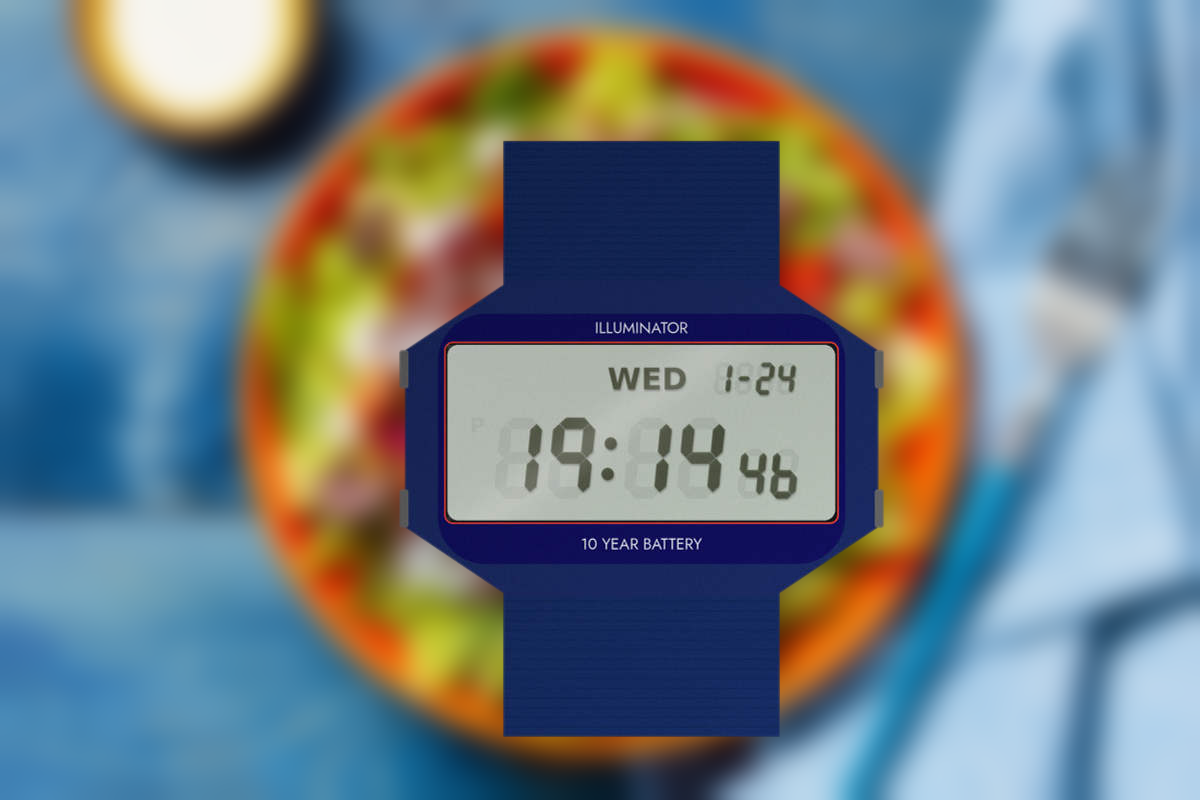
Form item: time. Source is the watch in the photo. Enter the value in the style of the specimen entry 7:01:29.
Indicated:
19:14:46
